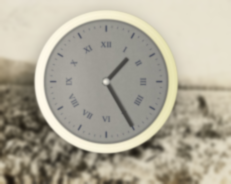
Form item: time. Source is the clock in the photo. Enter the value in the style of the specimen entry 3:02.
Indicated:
1:25
